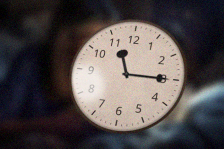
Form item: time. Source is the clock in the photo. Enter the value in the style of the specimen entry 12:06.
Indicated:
11:15
